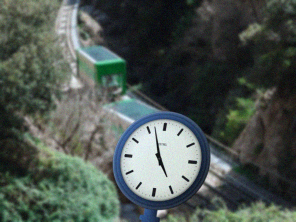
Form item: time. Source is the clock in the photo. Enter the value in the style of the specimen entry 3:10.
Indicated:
4:57
